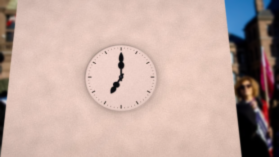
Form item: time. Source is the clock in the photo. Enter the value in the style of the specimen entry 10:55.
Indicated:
7:00
